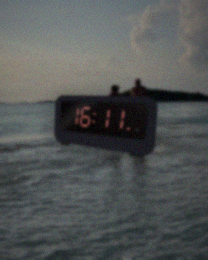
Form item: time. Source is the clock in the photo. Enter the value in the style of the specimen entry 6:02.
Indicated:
16:11
